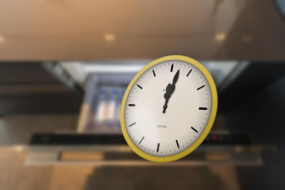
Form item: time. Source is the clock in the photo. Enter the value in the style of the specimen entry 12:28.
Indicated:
12:02
